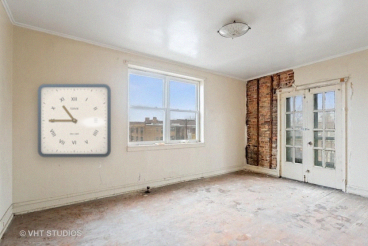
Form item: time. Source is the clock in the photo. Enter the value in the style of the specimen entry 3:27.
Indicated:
10:45
